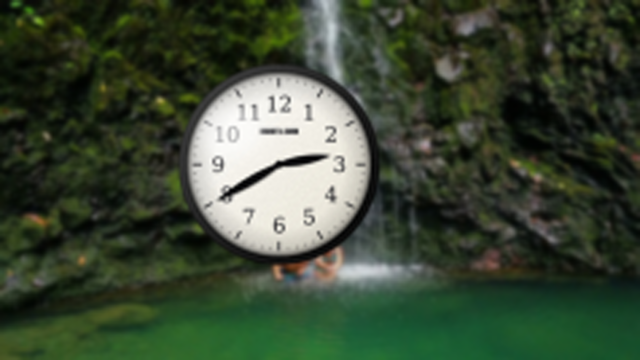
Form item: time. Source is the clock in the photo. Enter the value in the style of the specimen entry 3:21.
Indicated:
2:40
